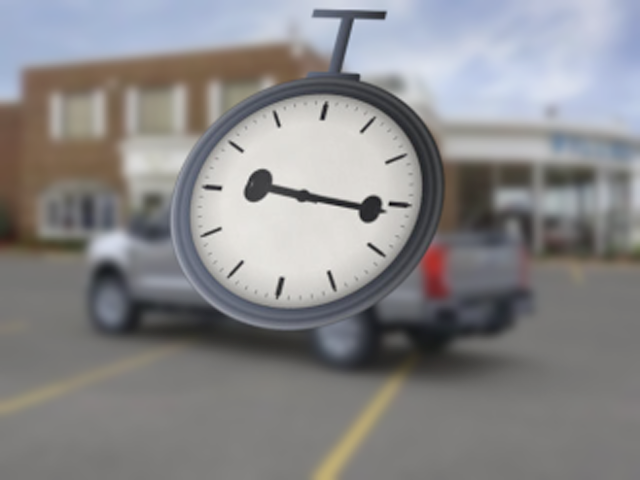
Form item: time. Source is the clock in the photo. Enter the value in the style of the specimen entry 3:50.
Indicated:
9:16
